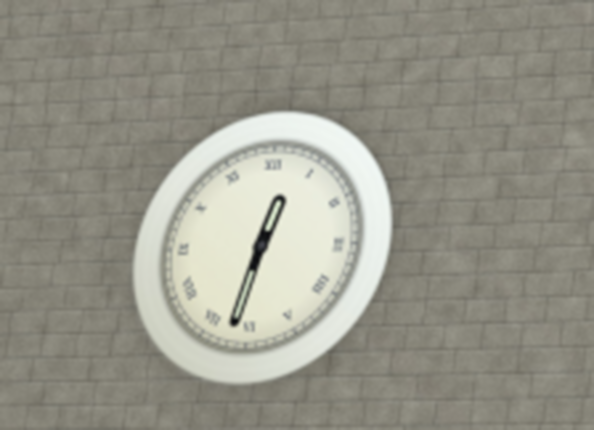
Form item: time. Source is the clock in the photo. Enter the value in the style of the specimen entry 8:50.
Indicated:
12:32
